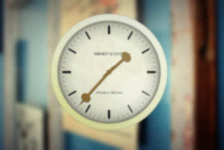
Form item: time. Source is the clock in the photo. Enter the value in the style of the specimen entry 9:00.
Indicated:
1:37
